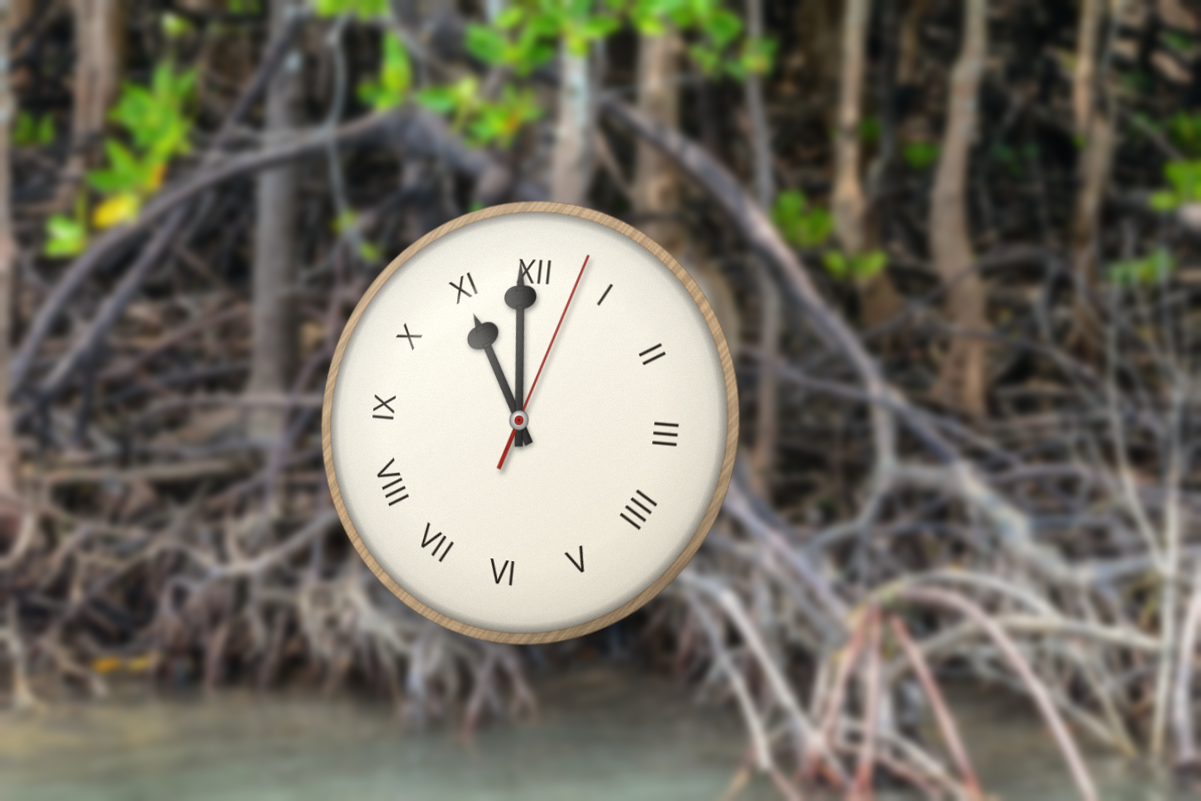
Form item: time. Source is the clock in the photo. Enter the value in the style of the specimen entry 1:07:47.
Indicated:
10:59:03
